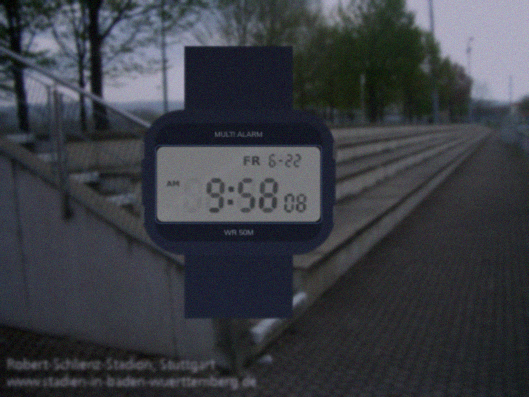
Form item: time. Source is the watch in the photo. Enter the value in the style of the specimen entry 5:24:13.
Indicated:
9:58:08
